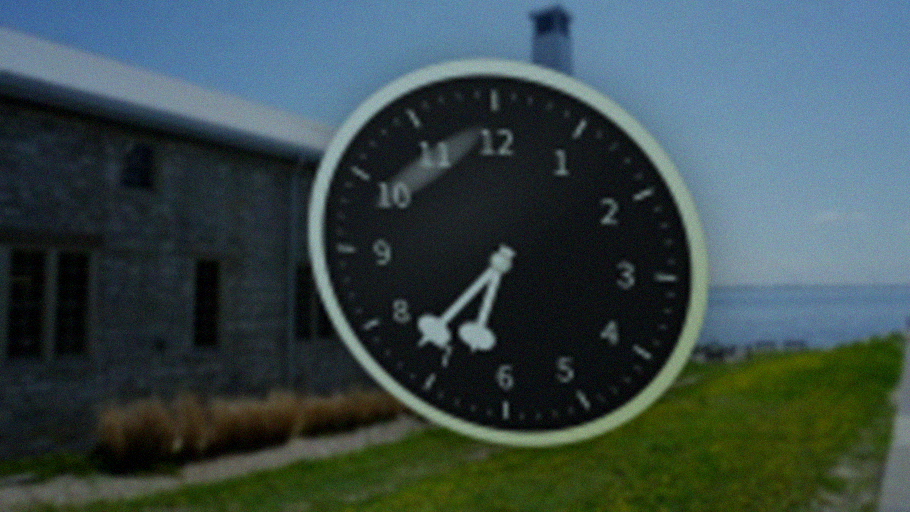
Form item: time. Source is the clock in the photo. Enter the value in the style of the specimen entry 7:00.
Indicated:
6:37
